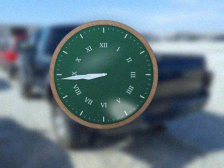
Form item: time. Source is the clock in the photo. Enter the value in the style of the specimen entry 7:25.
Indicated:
8:44
